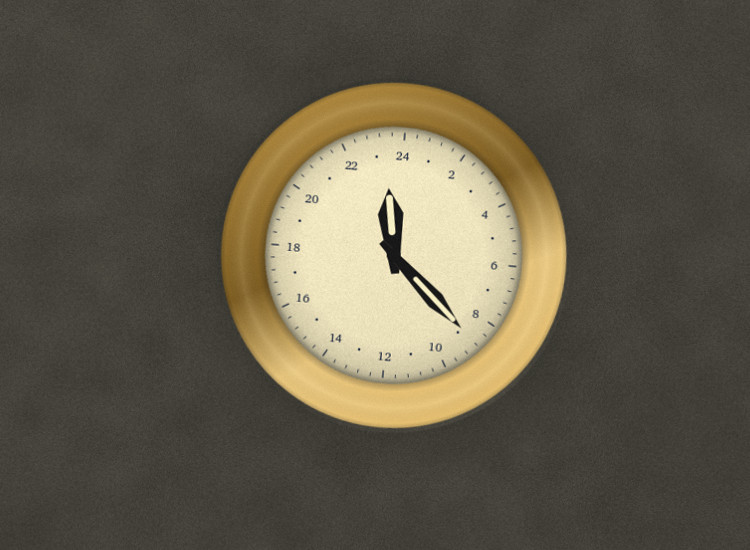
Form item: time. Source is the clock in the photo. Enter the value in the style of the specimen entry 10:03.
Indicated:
23:22
